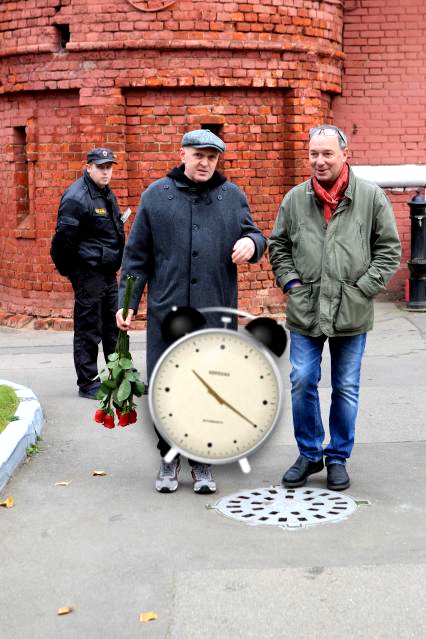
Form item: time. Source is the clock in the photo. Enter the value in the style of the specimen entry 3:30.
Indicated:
10:20
